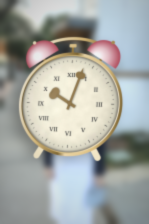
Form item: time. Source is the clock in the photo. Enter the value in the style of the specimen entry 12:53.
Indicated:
10:03
